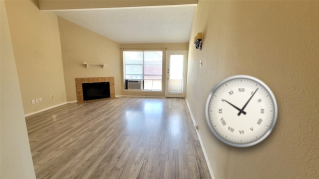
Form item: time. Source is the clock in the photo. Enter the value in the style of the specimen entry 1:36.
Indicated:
10:06
